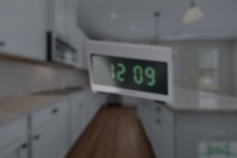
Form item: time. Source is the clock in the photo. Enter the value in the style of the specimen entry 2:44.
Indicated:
12:09
